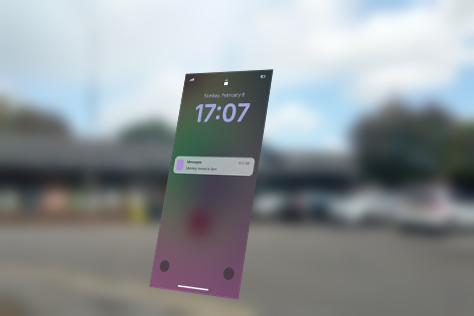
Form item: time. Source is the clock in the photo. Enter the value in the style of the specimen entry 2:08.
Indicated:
17:07
